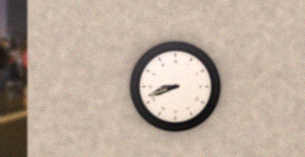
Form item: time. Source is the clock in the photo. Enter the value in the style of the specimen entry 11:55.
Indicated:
8:42
